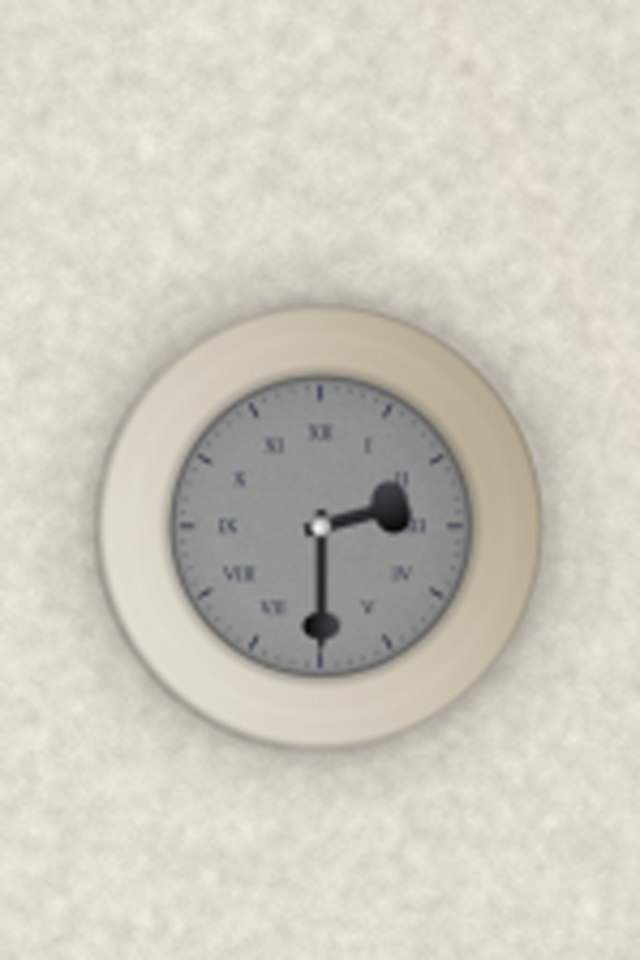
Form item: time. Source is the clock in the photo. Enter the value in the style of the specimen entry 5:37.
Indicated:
2:30
